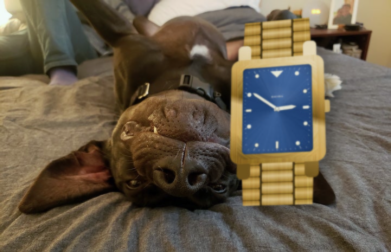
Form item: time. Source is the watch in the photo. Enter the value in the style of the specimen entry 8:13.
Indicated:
2:51
